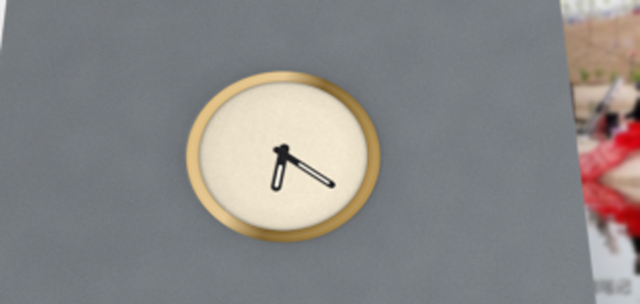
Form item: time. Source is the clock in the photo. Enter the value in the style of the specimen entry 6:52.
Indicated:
6:21
